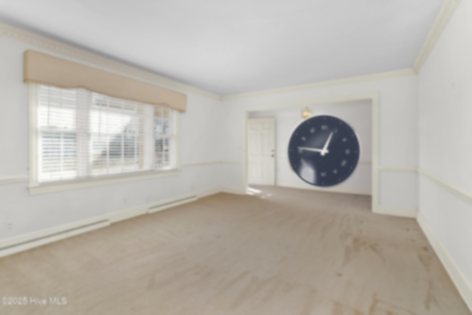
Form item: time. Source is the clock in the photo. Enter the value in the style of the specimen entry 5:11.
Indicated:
12:46
